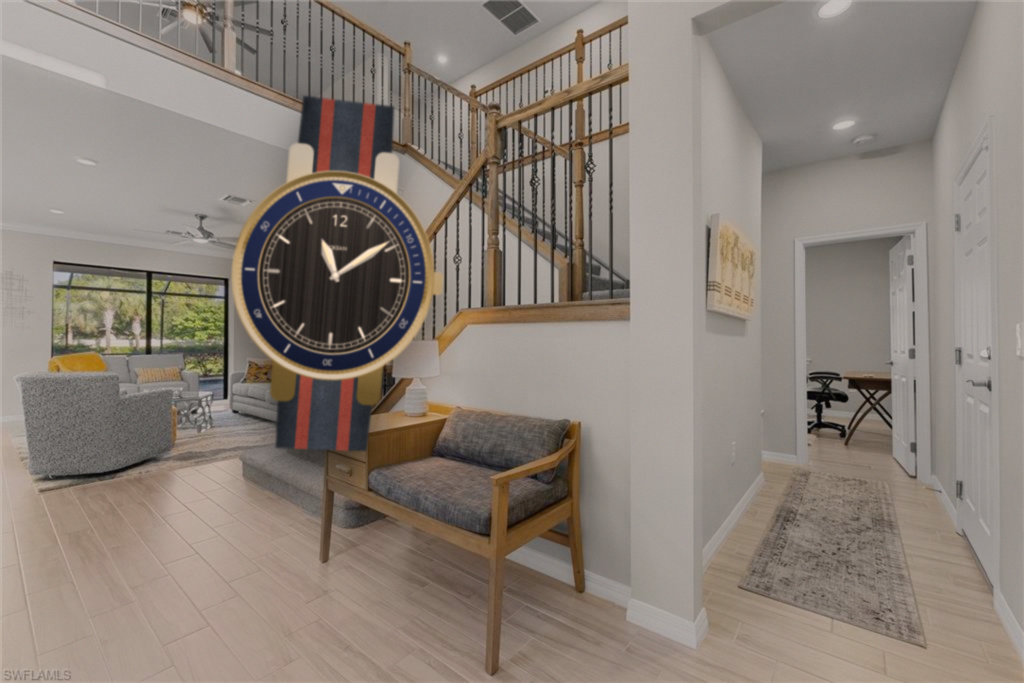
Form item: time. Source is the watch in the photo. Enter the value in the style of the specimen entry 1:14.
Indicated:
11:09
